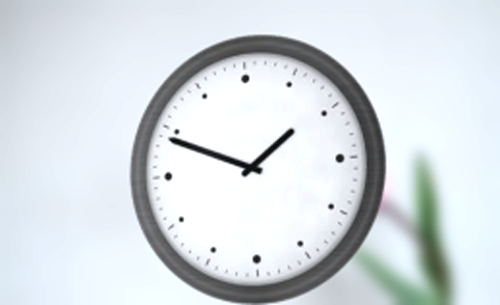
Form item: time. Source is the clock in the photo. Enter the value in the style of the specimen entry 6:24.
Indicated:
1:49
